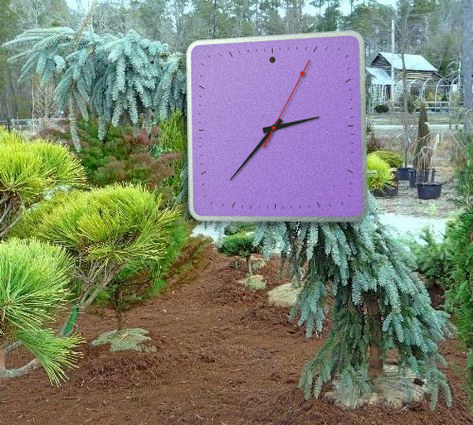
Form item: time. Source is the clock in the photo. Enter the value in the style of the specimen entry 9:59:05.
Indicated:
2:37:05
